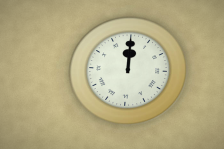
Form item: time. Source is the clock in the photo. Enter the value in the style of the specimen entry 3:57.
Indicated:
12:00
